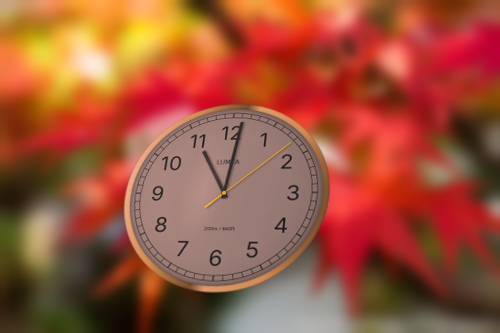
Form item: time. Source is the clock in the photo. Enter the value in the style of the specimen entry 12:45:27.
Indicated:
11:01:08
